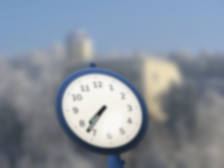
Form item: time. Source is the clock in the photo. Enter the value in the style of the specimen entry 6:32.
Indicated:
7:37
